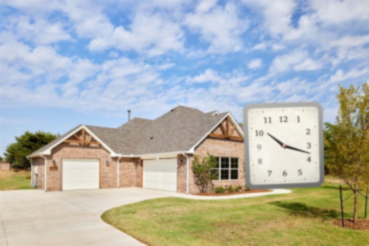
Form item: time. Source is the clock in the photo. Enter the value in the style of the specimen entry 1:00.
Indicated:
10:18
